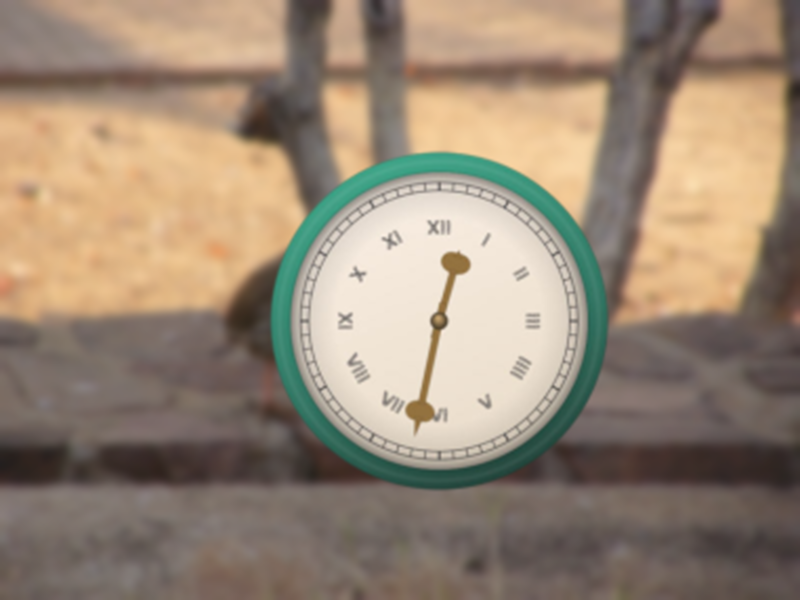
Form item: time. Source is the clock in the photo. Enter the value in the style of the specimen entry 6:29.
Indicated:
12:32
